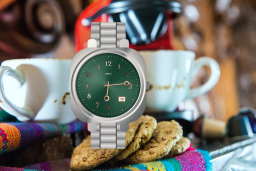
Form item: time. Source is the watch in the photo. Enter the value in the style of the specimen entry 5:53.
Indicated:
6:14
